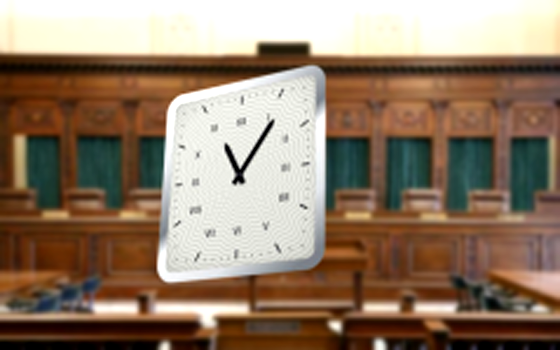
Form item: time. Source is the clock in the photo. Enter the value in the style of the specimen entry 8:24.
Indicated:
11:06
